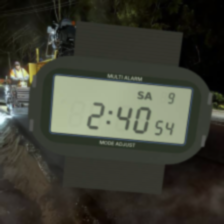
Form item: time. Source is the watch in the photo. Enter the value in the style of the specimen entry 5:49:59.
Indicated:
2:40:54
